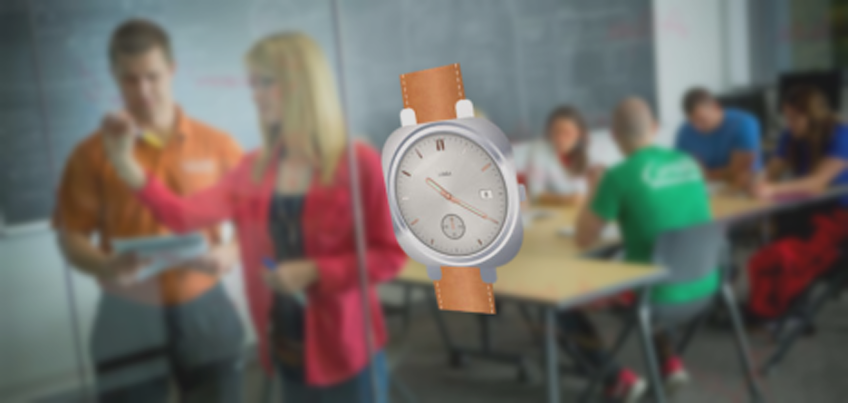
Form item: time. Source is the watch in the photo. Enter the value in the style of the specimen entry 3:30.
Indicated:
10:20
